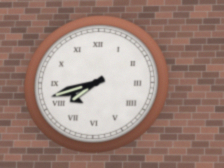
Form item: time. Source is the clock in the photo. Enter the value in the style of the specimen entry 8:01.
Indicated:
7:42
